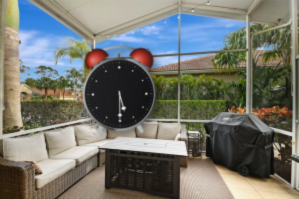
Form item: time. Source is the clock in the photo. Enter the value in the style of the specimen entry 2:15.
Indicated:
5:30
